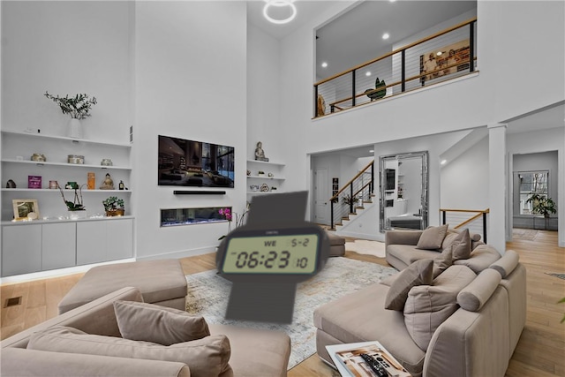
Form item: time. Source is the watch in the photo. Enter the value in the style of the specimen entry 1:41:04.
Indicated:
6:23:10
